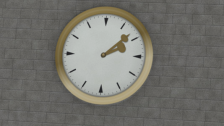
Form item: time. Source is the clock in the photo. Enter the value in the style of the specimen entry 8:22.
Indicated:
2:08
